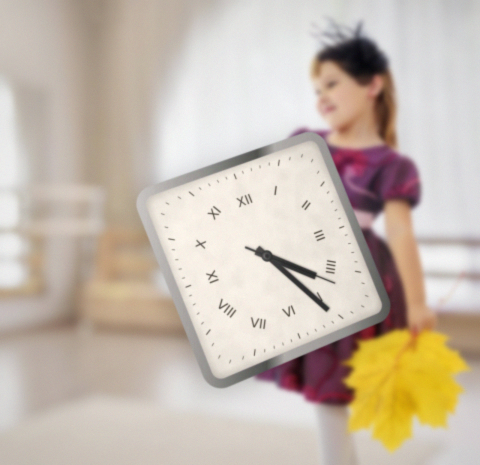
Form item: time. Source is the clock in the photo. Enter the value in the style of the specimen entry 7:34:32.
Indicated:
4:25:22
